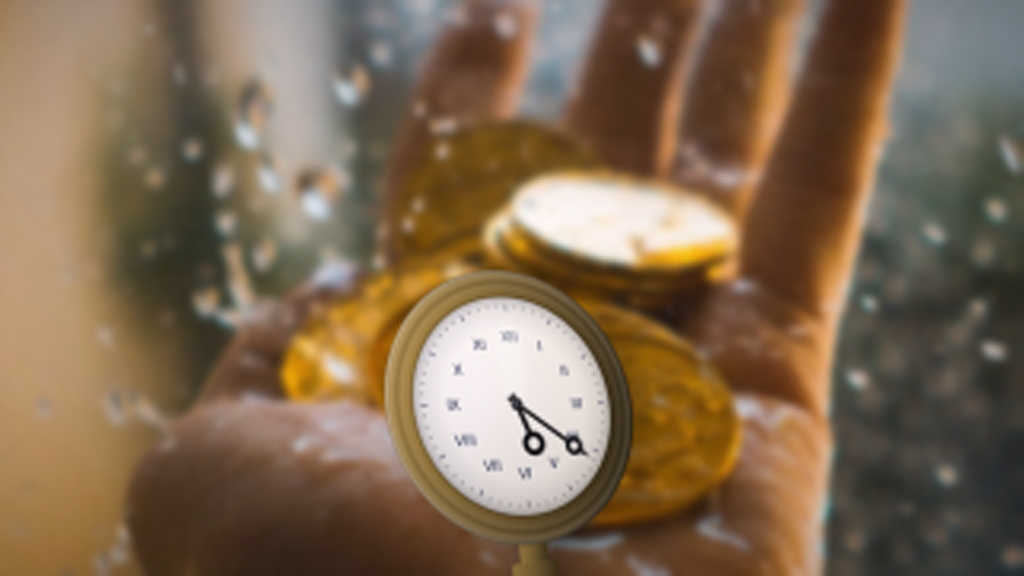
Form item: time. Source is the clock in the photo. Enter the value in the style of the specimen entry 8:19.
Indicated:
5:21
